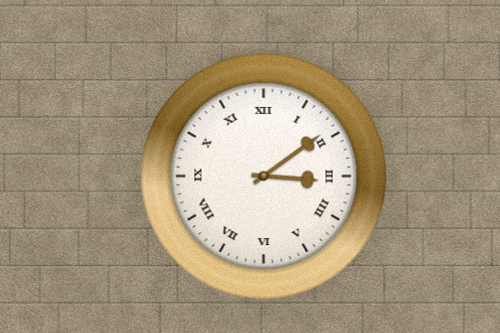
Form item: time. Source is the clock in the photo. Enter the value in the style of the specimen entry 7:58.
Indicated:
3:09
